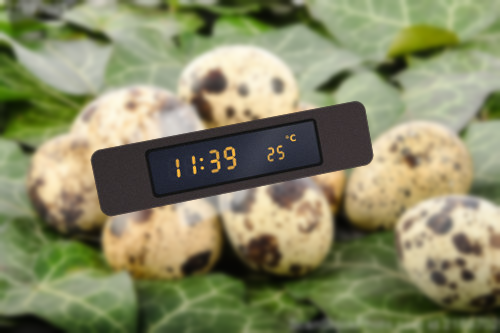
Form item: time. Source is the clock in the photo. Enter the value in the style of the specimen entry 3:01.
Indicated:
11:39
